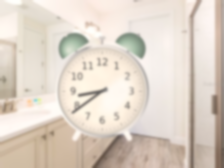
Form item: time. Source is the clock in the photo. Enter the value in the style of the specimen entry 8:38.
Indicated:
8:39
